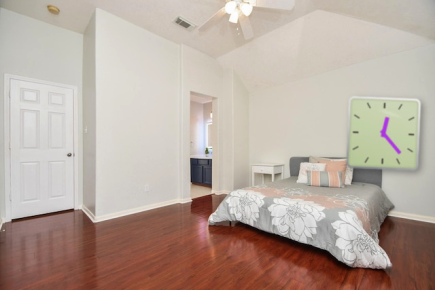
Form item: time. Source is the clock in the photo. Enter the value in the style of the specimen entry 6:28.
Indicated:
12:23
